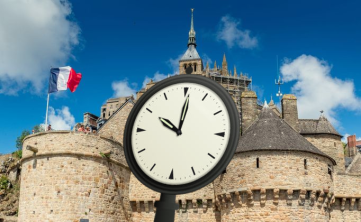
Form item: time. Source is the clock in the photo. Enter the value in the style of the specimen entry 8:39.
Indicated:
10:01
